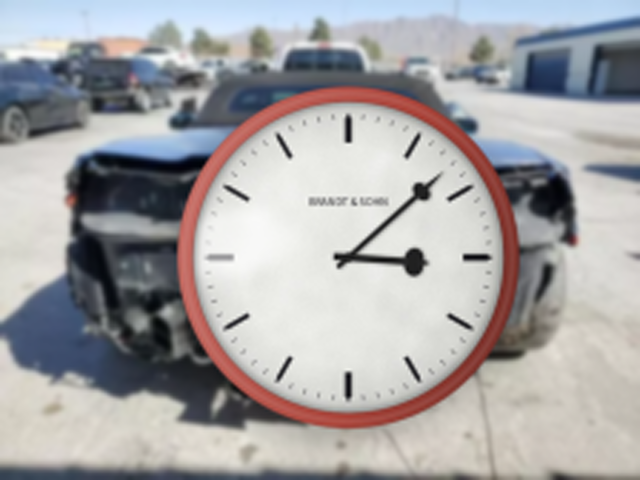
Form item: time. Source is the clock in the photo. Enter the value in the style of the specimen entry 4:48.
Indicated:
3:08
